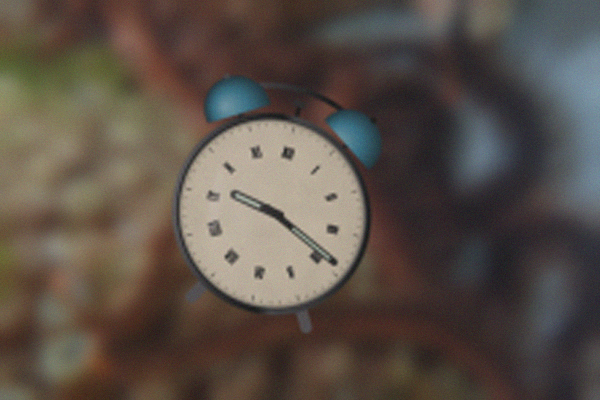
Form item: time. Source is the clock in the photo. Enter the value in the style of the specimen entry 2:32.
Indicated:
9:19
